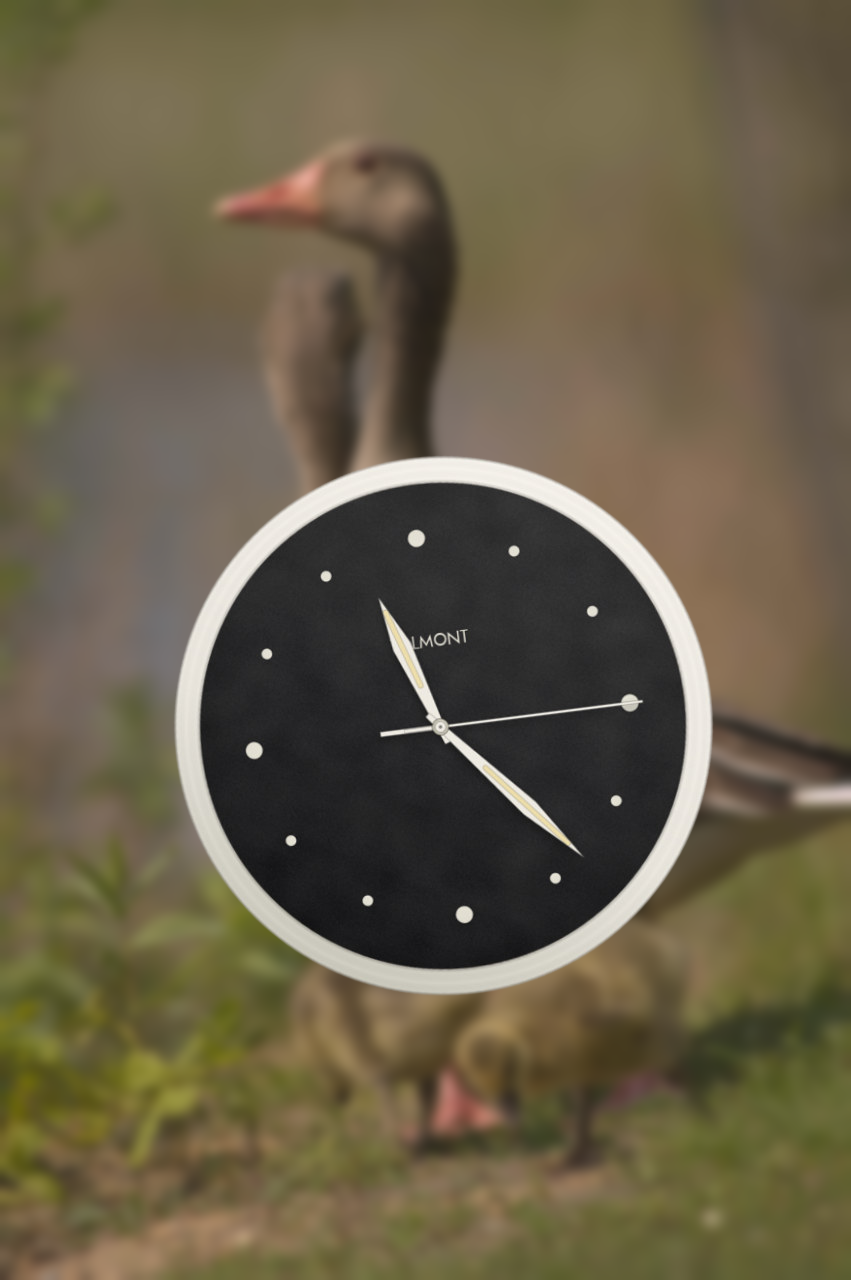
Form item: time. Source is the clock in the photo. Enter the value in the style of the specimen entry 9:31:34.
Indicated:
11:23:15
